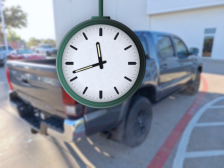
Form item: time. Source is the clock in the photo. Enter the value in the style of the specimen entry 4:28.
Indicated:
11:42
